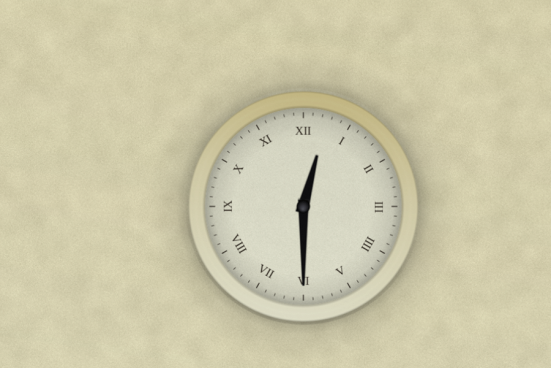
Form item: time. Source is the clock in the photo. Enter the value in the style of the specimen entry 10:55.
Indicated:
12:30
